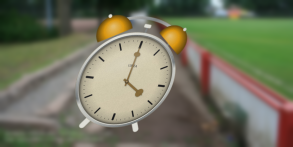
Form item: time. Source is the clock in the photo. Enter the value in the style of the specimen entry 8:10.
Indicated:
4:00
